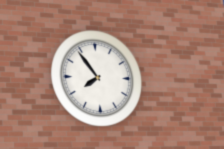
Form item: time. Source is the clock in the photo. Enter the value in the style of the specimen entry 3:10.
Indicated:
7:54
